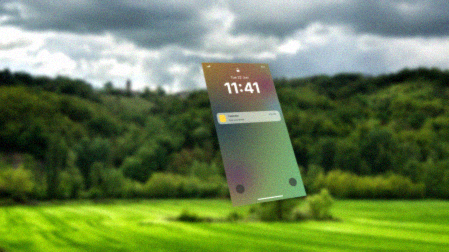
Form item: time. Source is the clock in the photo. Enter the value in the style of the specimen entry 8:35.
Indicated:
11:41
